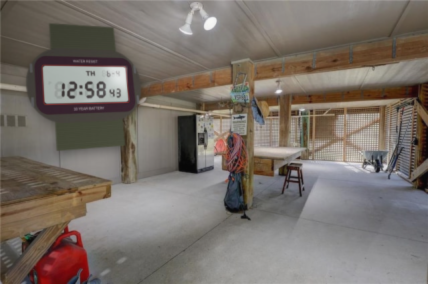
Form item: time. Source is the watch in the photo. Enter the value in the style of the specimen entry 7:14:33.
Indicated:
12:58:43
